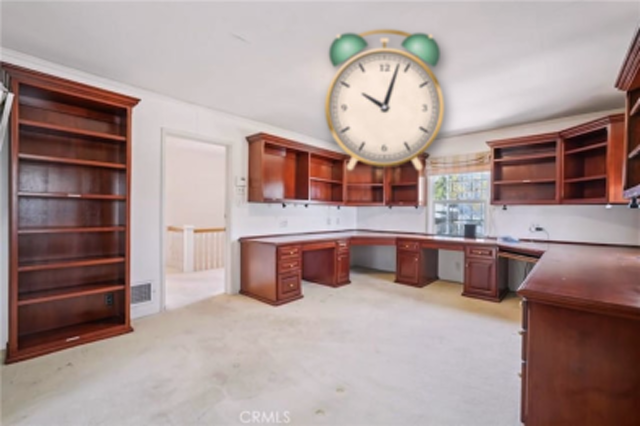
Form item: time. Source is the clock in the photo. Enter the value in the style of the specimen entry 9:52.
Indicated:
10:03
